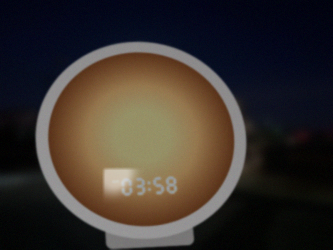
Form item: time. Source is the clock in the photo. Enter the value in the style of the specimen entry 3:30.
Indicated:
3:58
